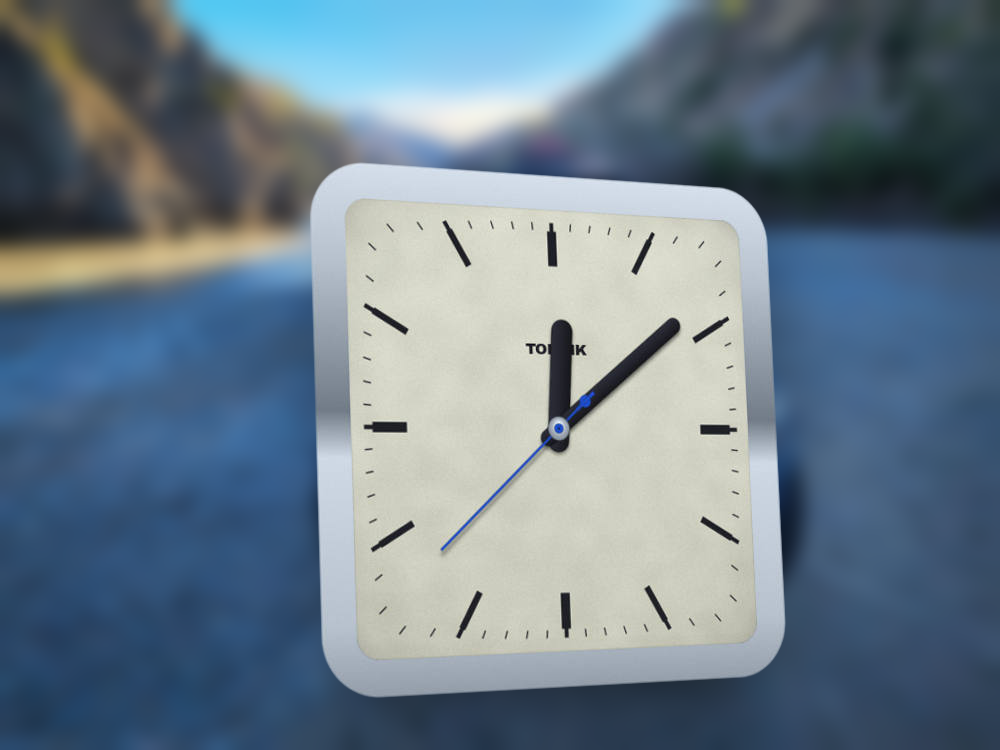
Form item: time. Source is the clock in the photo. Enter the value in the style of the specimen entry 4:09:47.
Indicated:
12:08:38
